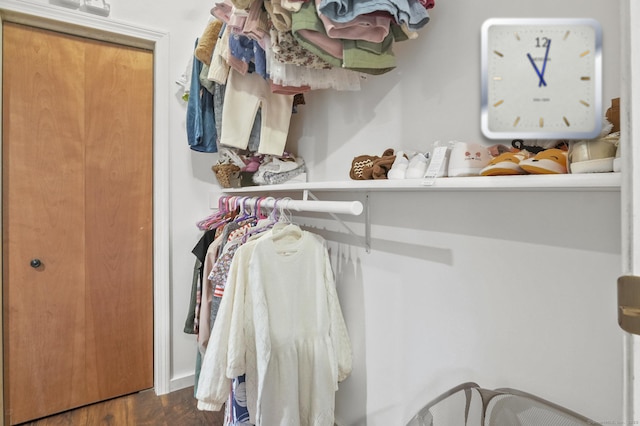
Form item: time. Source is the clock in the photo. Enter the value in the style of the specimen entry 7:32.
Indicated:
11:02
